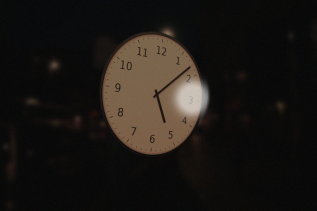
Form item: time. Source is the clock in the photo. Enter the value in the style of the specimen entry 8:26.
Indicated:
5:08
